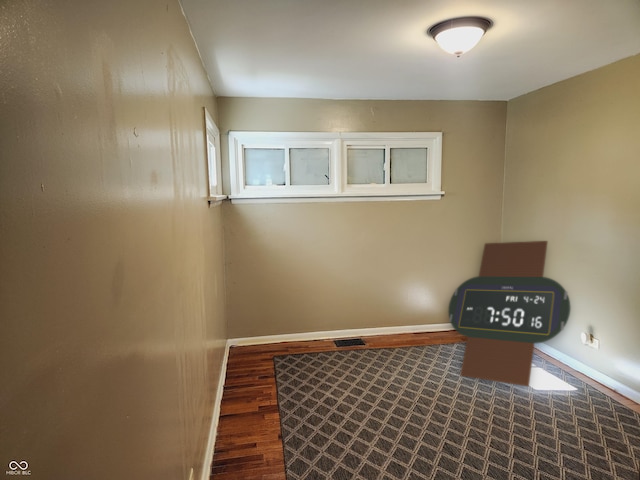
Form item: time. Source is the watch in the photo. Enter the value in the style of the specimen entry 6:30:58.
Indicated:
7:50:16
